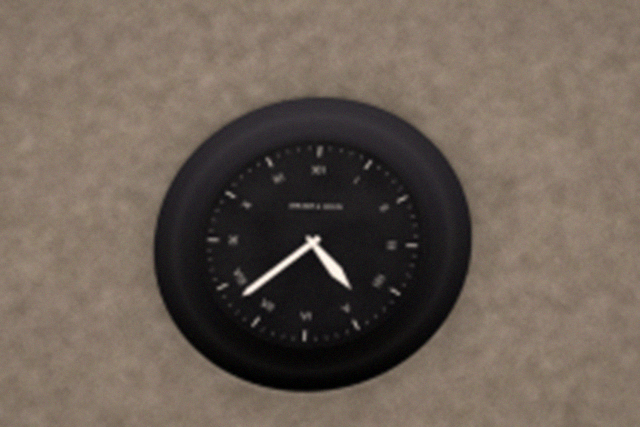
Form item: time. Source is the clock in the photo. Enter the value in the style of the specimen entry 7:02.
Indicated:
4:38
